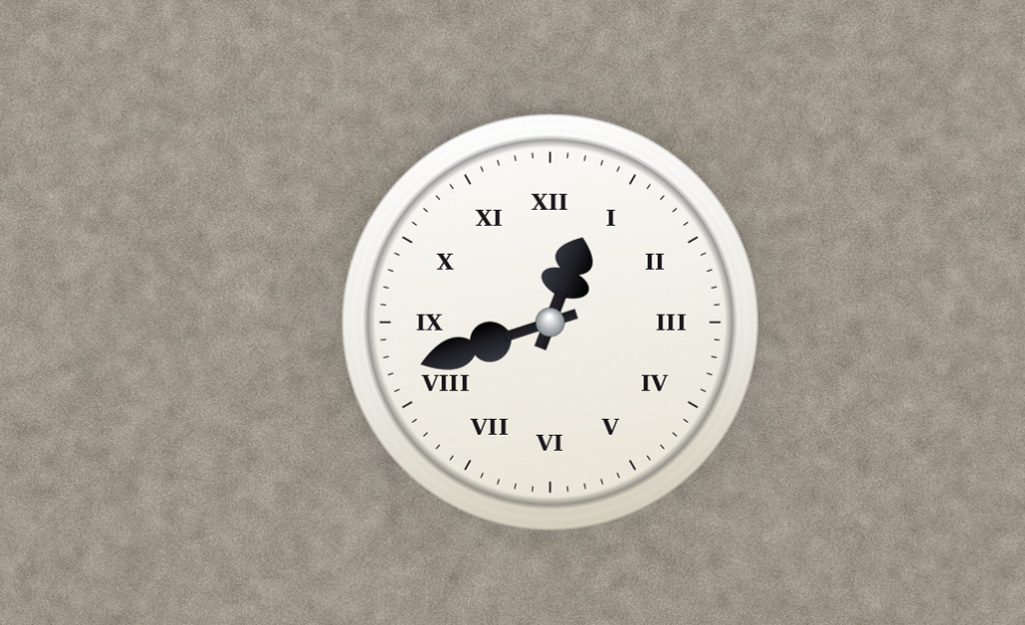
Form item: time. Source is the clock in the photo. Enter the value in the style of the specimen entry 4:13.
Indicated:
12:42
